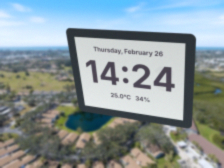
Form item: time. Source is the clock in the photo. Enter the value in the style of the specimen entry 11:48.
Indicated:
14:24
